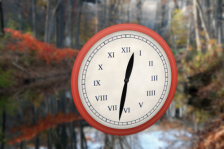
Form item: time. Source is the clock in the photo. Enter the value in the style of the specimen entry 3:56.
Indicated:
12:32
